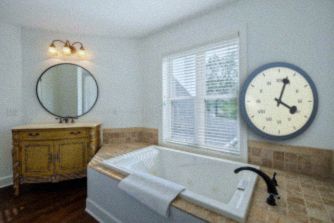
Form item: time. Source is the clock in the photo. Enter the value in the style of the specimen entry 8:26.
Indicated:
4:03
